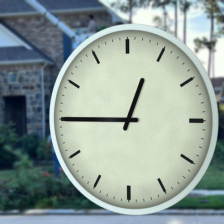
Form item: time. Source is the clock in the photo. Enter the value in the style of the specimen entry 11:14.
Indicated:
12:45
